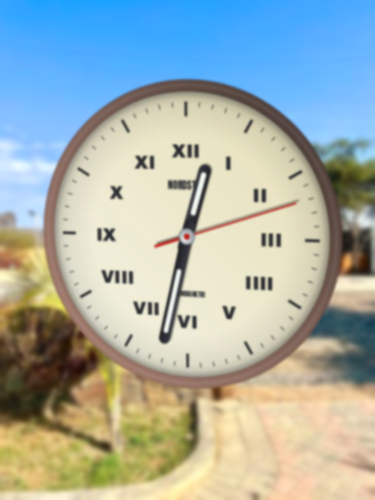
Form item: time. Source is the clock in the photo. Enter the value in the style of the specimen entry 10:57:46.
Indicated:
12:32:12
